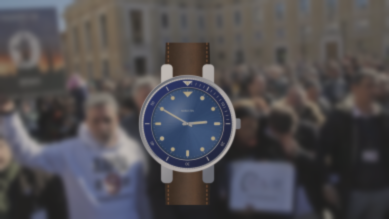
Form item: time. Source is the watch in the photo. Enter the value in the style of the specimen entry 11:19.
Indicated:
2:50
